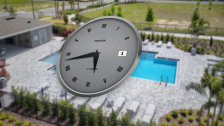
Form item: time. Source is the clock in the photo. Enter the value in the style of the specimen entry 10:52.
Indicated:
5:43
